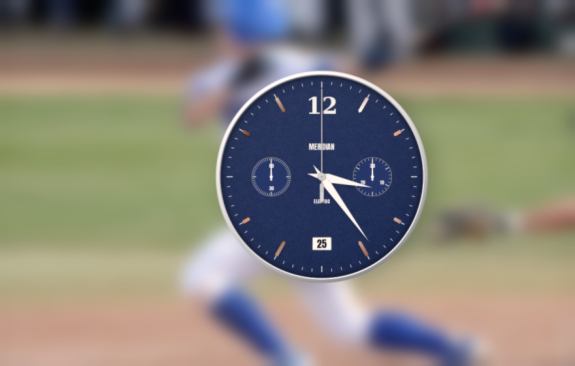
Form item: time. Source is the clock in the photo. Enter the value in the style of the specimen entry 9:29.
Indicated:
3:24
